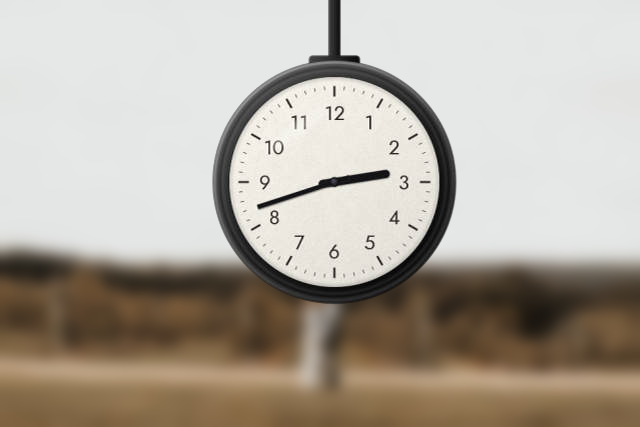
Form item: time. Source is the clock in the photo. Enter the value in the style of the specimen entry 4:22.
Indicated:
2:42
